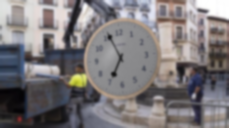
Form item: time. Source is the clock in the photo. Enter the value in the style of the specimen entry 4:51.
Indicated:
6:56
